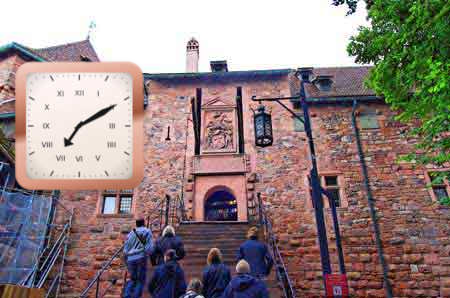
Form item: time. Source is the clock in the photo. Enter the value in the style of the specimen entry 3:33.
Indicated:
7:10
